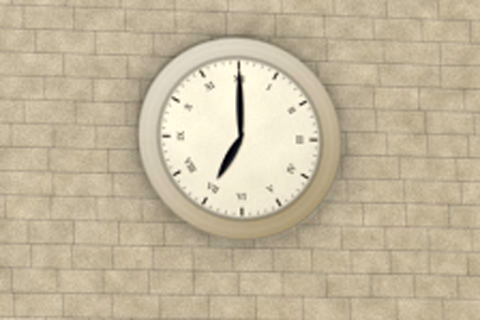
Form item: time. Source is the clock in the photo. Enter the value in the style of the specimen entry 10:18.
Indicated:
7:00
